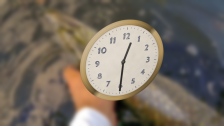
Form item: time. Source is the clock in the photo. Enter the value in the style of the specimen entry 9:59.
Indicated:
12:30
